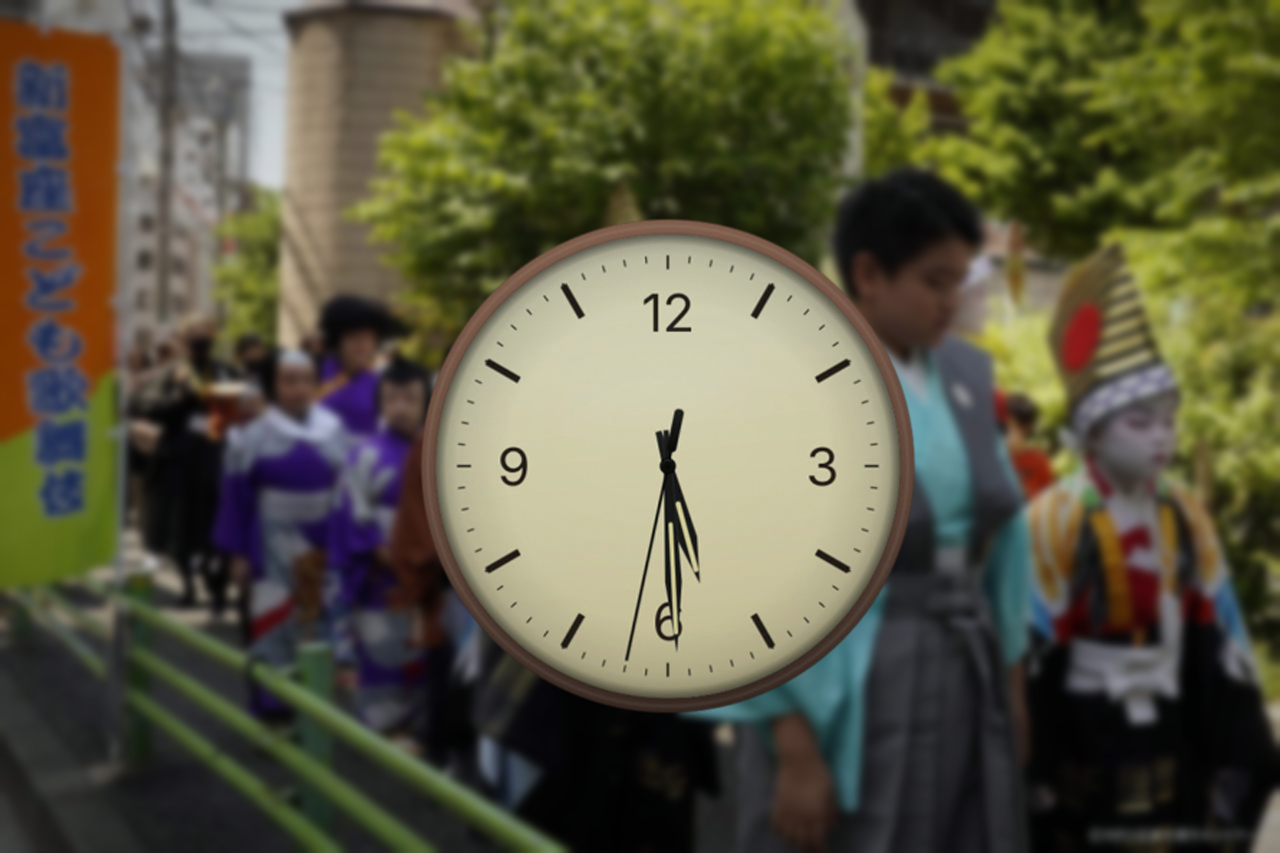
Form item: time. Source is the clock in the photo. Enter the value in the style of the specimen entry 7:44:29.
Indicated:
5:29:32
